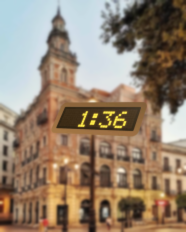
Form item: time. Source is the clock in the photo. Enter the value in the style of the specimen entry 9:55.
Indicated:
1:36
